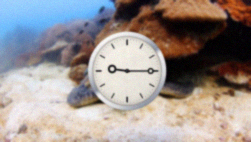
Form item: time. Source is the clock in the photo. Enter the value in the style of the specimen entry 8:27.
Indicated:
9:15
